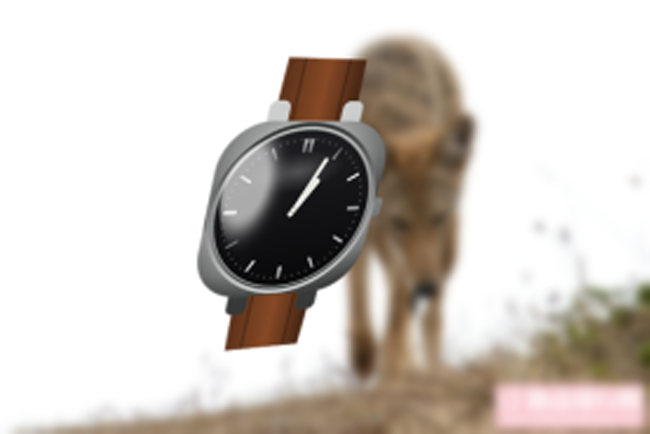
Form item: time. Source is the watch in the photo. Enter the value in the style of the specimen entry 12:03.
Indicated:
1:04
